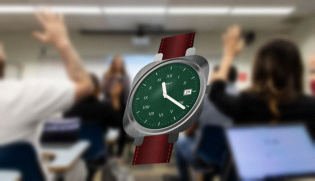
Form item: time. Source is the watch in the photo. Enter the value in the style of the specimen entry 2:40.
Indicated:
11:21
